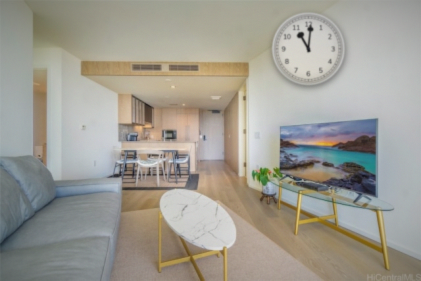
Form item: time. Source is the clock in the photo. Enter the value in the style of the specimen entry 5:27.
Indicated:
11:01
